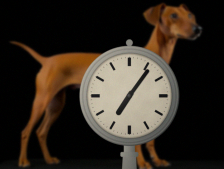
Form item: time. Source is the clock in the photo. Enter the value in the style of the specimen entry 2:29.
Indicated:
7:06
